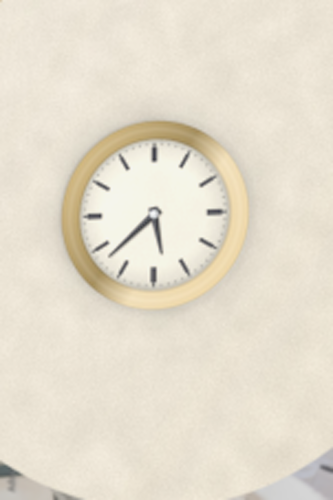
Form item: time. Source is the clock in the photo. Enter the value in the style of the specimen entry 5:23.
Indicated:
5:38
